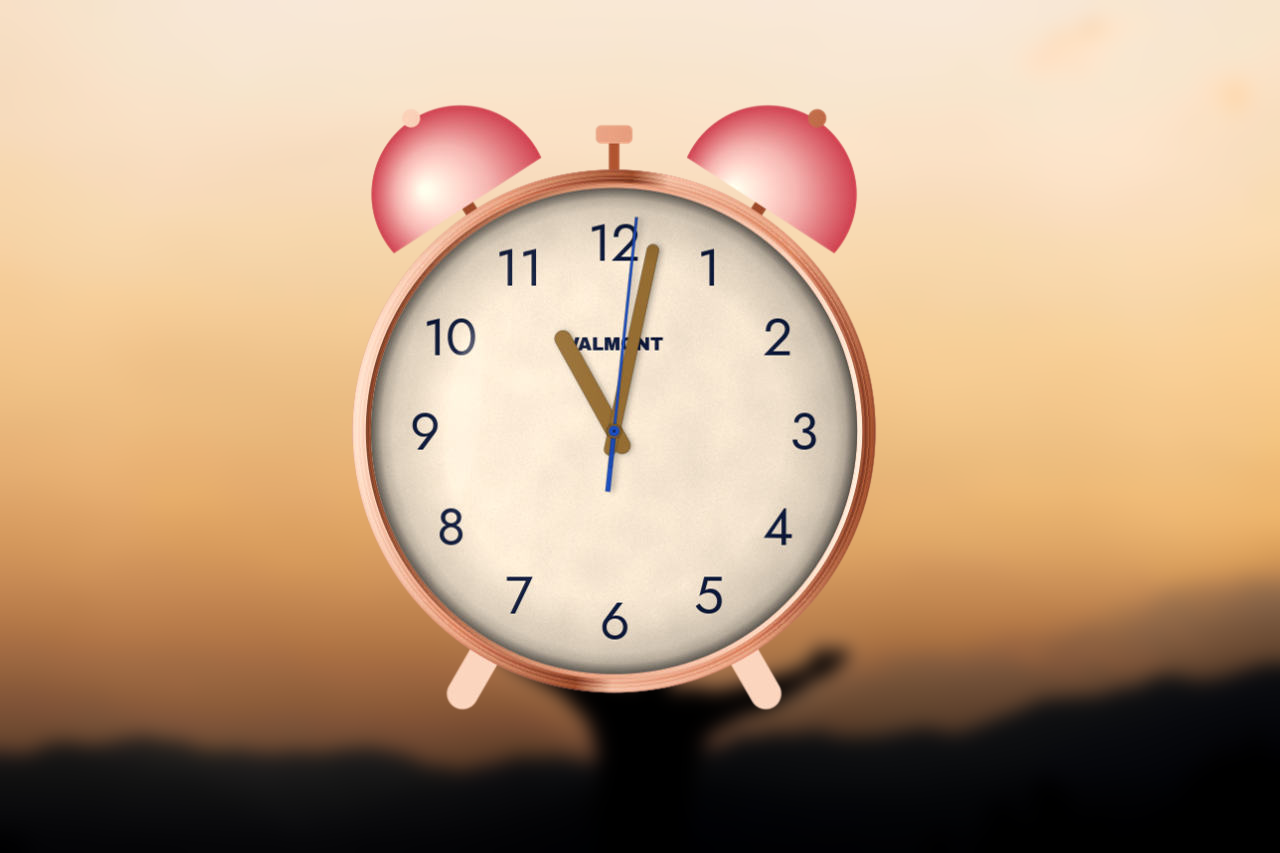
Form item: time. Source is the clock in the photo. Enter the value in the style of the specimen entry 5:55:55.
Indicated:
11:02:01
